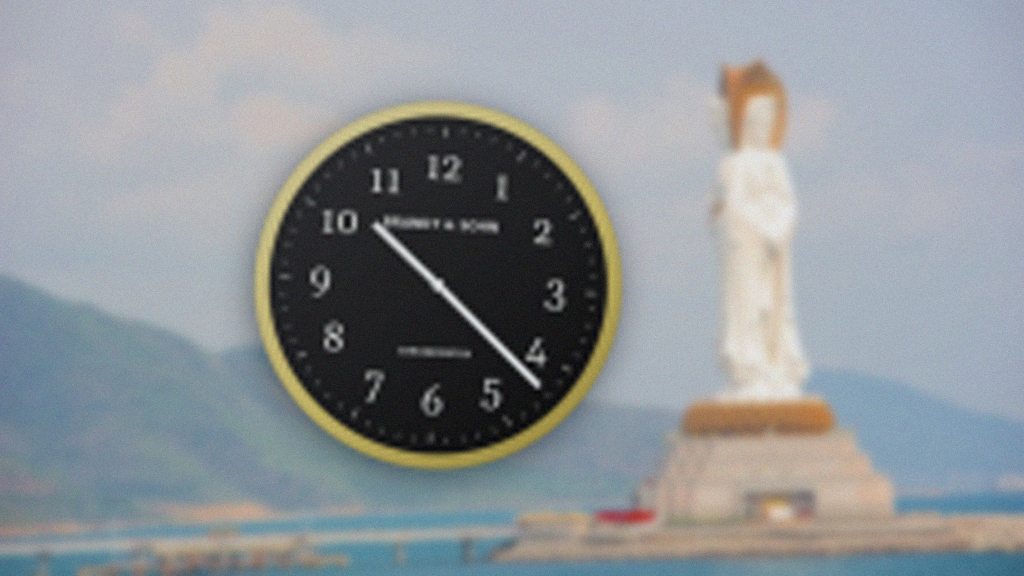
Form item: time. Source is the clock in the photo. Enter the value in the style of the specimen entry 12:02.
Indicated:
10:22
